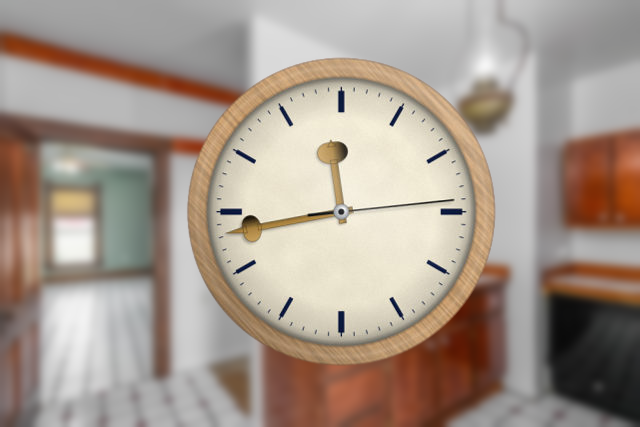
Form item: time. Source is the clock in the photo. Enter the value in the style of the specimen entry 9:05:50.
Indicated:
11:43:14
